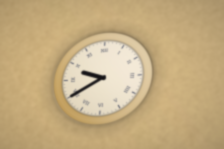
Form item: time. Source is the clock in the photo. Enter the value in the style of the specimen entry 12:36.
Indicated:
9:40
